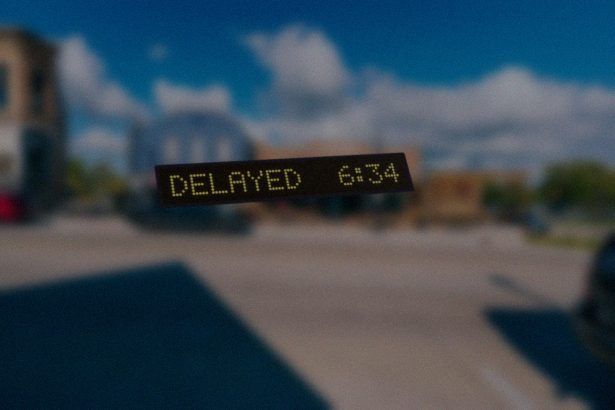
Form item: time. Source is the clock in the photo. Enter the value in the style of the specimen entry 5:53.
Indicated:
6:34
